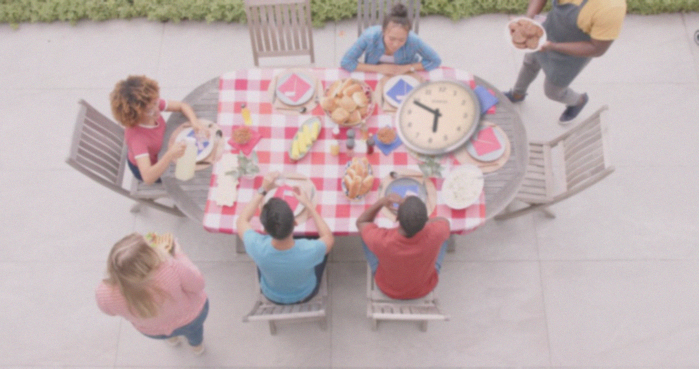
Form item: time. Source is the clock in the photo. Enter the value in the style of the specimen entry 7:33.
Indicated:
5:49
